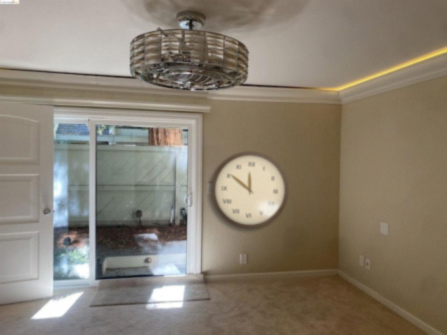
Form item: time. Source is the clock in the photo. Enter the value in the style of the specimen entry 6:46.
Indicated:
11:51
